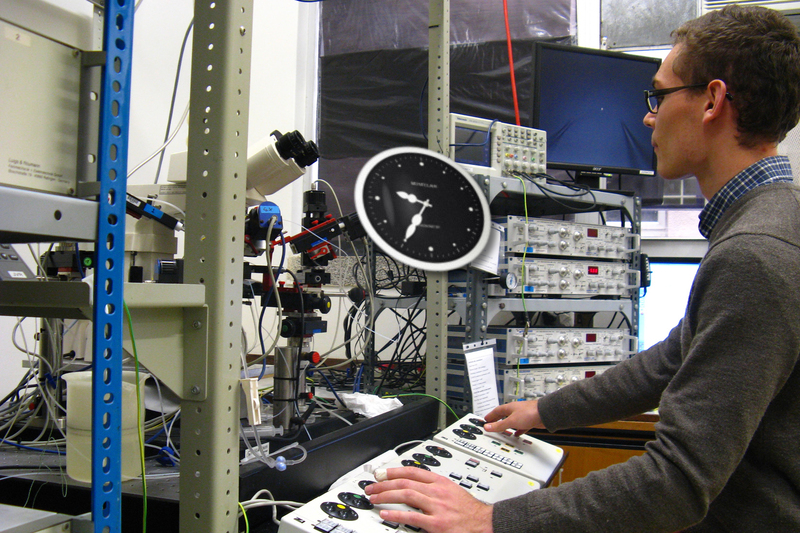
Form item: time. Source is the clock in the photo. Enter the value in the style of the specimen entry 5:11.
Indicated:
9:35
